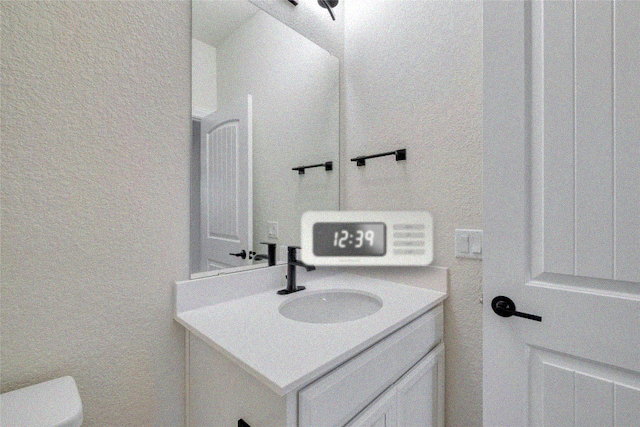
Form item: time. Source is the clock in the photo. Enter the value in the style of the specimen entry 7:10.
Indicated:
12:39
